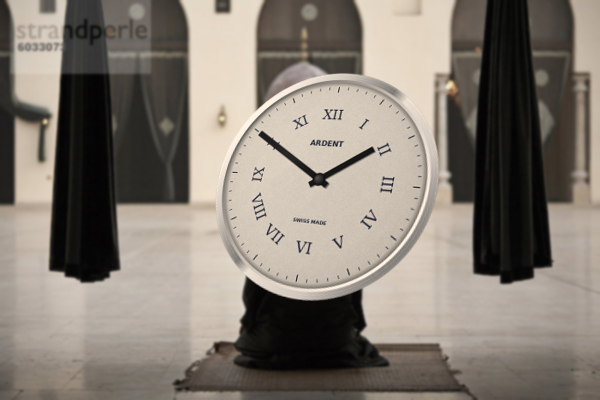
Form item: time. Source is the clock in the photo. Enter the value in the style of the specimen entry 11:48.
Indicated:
1:50
